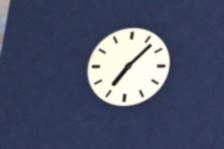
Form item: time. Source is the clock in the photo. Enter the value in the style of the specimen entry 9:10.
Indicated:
7:07
